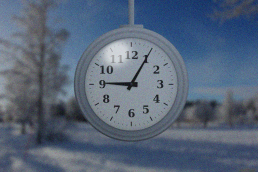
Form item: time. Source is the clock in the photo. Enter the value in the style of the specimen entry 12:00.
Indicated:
9:05
